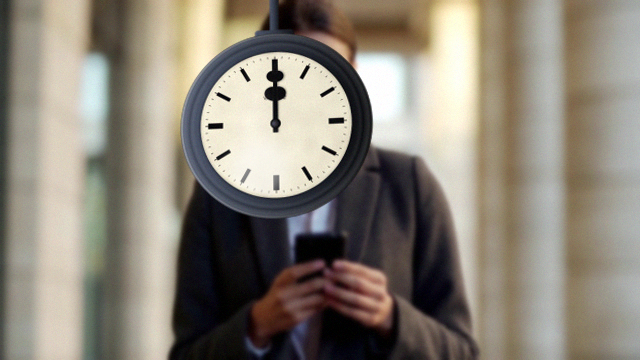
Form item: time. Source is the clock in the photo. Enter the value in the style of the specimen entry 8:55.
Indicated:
12:00
